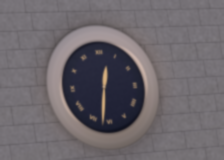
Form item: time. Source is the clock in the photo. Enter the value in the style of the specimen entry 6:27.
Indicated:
12:32
